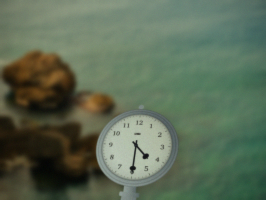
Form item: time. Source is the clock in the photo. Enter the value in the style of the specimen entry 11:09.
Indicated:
4:30
